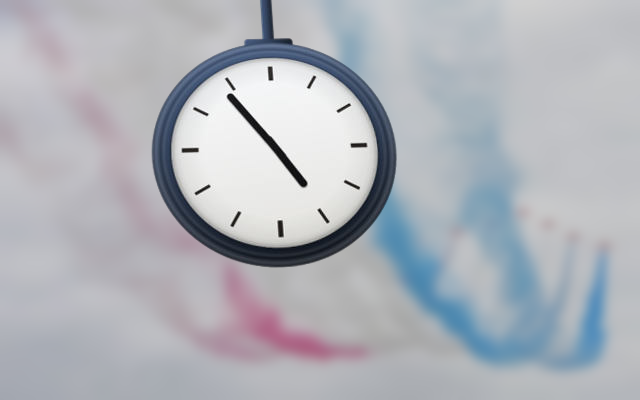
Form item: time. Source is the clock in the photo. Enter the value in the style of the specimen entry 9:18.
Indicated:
4:54
